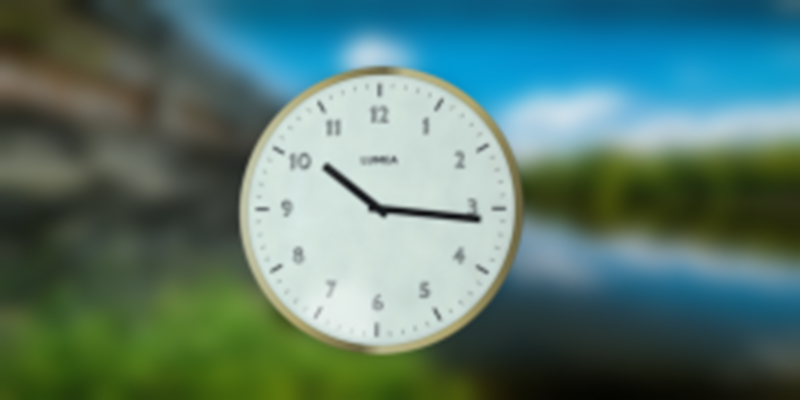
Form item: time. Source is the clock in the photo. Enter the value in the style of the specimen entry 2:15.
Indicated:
10:16
